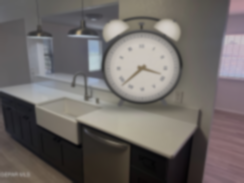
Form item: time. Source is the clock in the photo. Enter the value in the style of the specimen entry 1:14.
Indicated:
3:38
